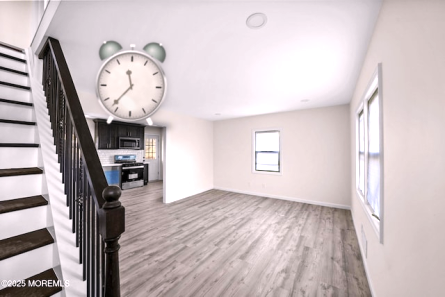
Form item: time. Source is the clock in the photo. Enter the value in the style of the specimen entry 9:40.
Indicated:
11:37
